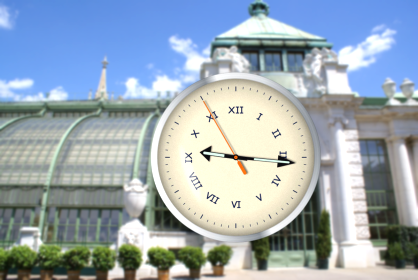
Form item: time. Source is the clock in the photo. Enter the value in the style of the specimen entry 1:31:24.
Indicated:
9:15:55
